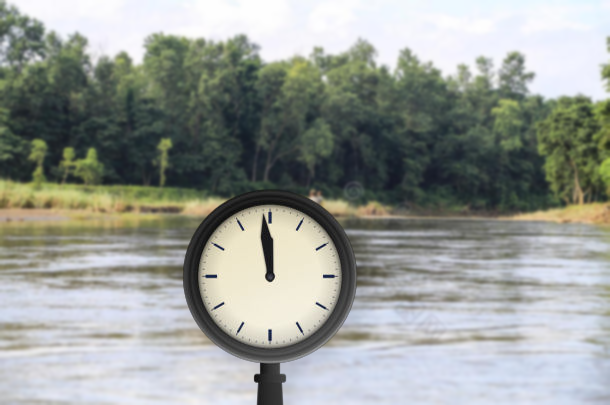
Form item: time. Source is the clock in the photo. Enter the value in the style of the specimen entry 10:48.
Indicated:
11:59
